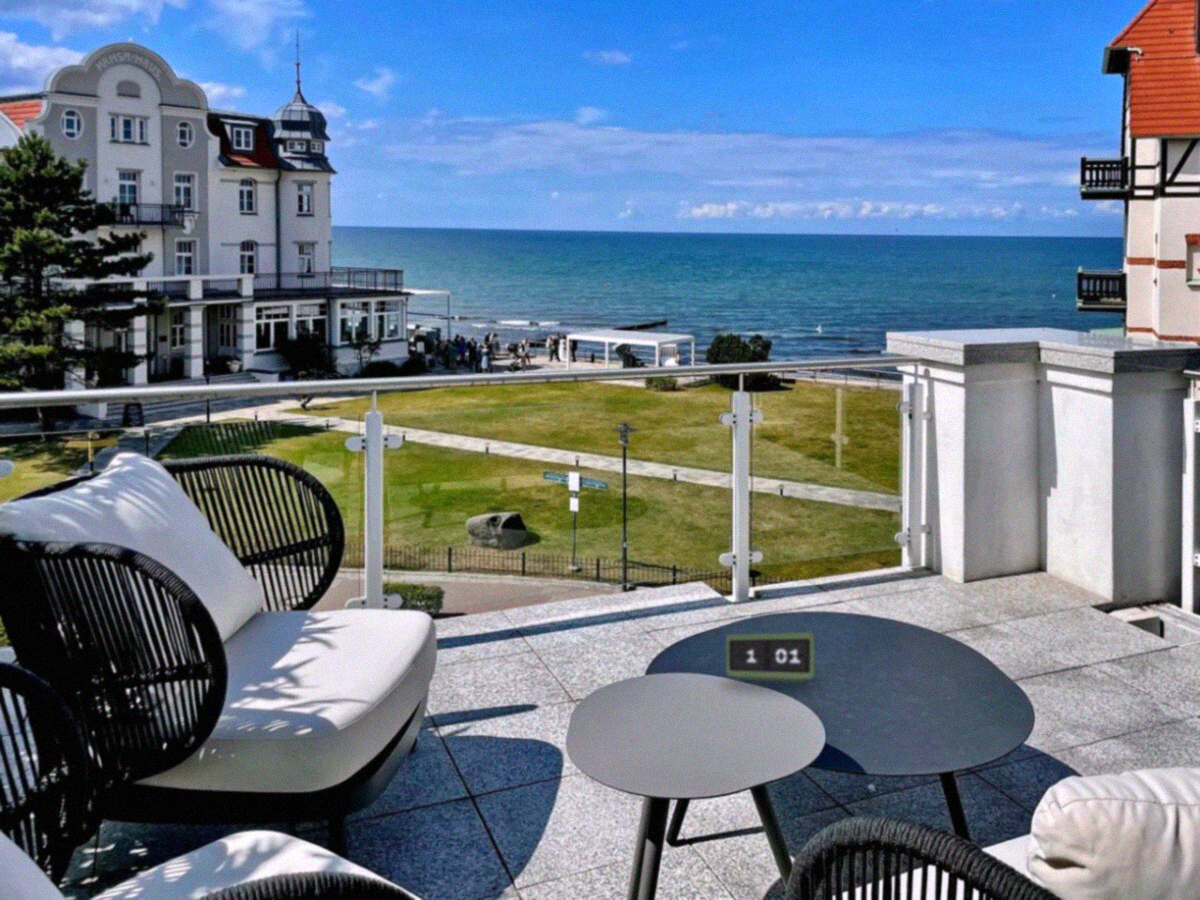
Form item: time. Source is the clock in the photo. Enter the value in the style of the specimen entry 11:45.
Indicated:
1:01
